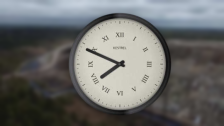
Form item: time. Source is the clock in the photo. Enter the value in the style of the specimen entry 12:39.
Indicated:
7:49
